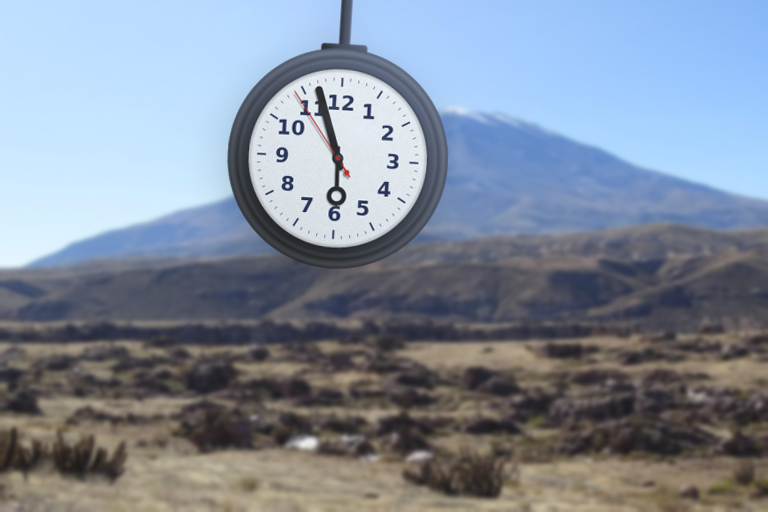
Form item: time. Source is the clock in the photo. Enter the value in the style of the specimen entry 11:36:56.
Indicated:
5:56:54
